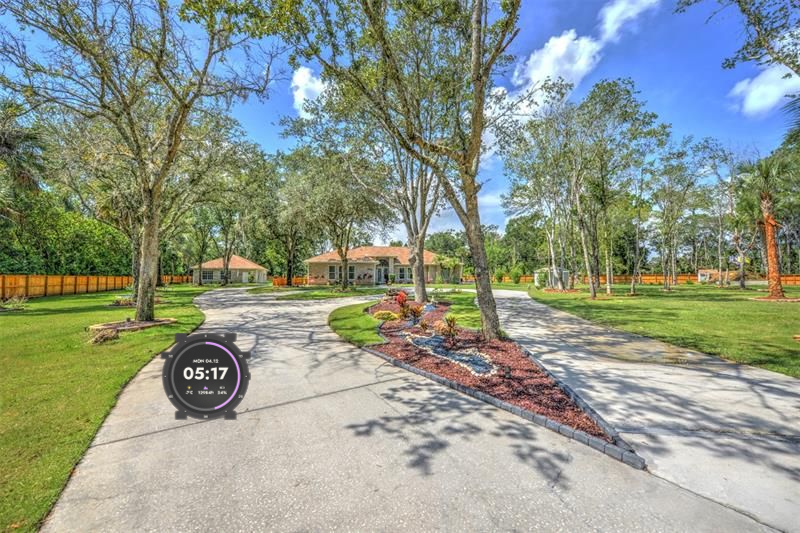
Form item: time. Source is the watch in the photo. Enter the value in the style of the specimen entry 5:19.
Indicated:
5:17
